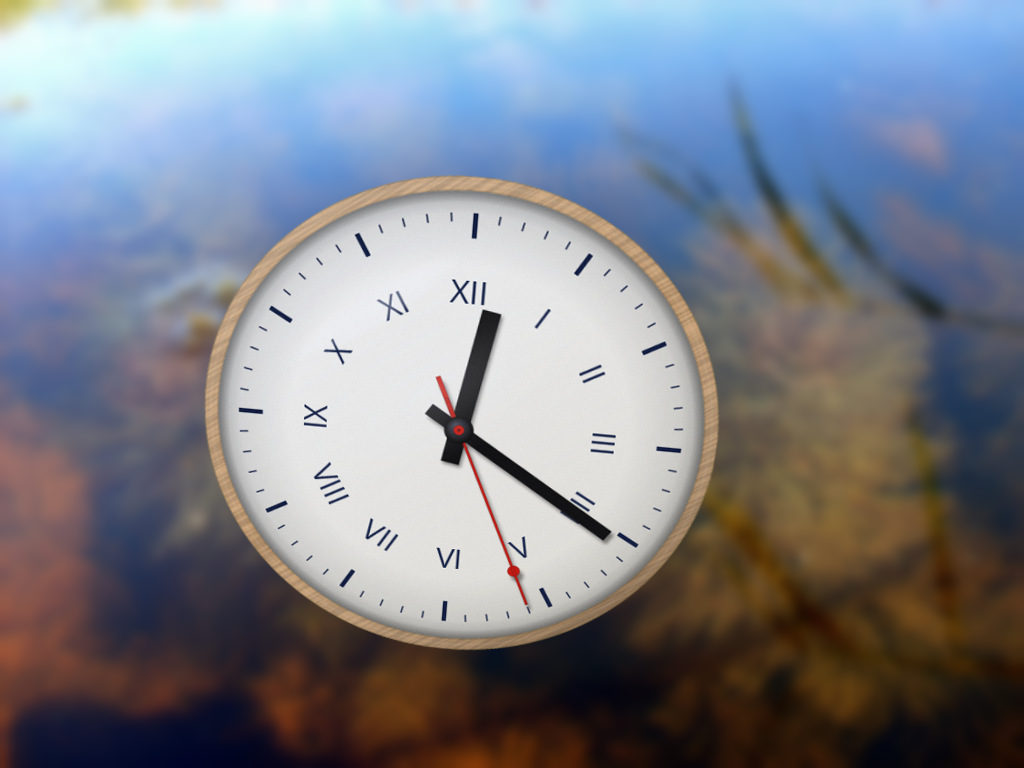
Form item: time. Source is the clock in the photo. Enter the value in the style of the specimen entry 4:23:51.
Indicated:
12:20:26
